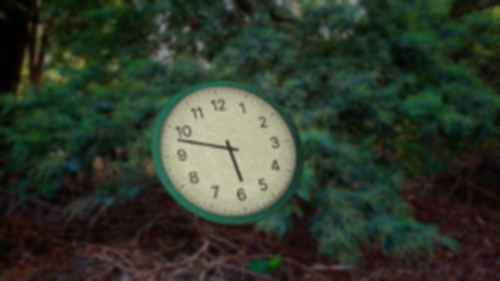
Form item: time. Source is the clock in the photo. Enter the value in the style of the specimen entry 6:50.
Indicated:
5:48
